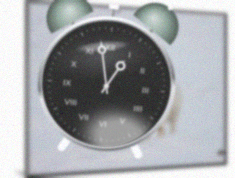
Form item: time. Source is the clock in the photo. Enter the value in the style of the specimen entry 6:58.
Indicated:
12:58
